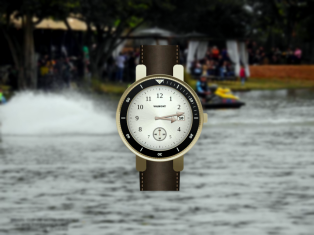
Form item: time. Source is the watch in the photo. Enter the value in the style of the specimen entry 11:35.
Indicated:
3:13
